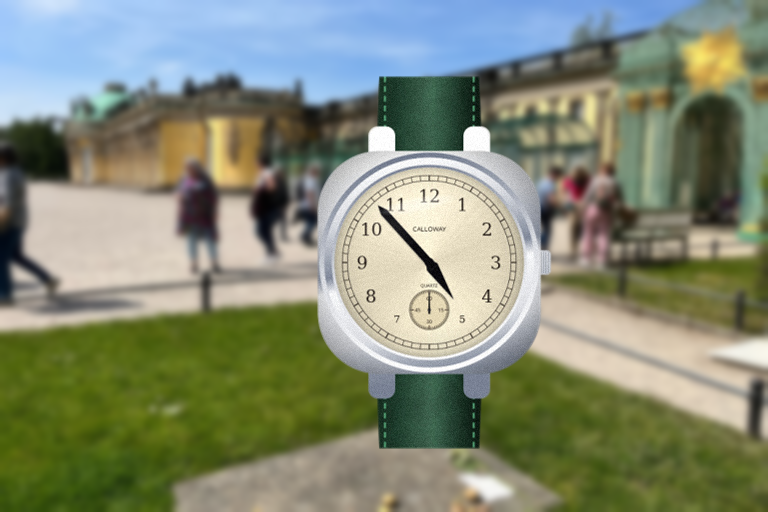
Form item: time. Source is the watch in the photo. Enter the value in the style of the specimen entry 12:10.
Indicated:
4:53
